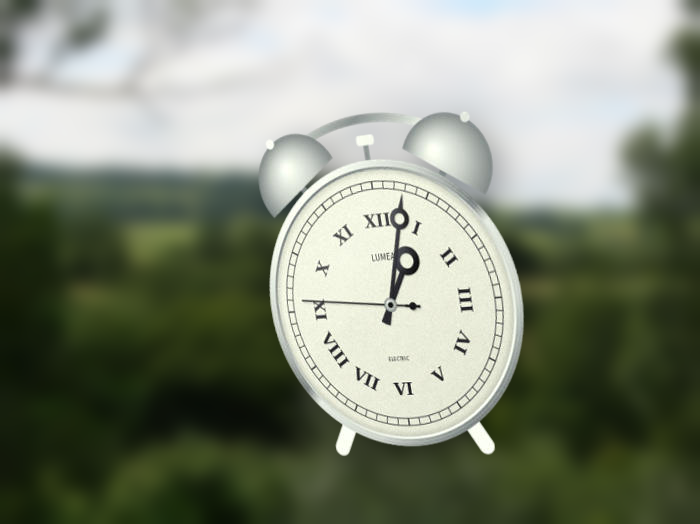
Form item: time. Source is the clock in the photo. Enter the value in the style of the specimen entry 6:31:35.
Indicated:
1:02:46
